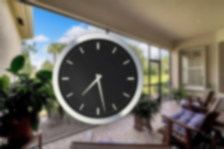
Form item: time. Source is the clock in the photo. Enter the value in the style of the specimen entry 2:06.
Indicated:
7:28
